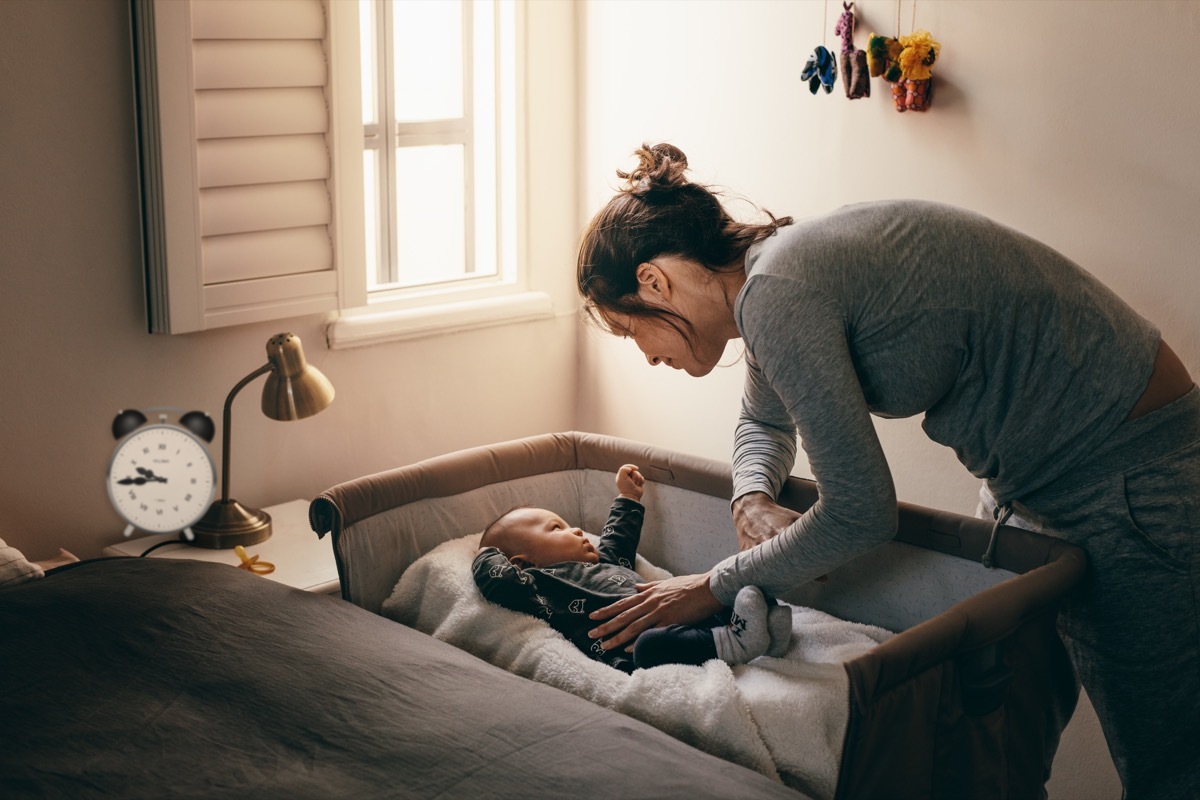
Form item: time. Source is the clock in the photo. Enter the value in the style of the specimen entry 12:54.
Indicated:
9:44
